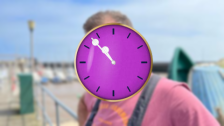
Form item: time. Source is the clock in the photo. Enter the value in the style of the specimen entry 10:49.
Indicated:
10:53
